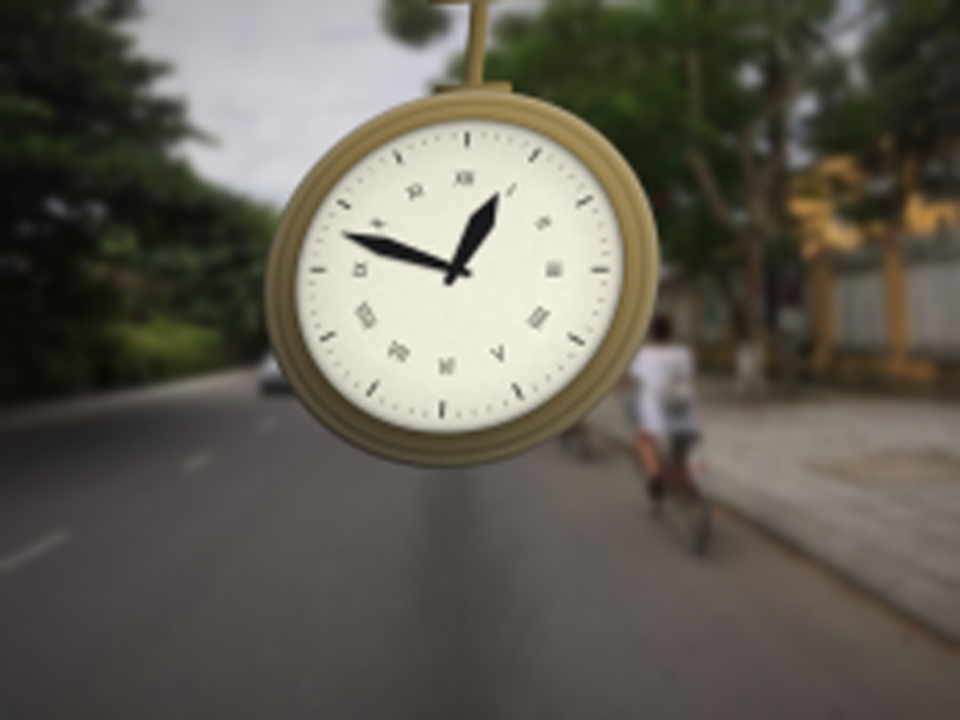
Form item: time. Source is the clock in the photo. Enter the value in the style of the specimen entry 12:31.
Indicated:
12:48
